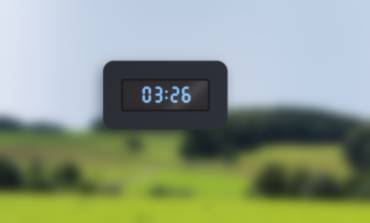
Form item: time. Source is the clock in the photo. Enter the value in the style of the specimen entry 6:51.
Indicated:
3:26
